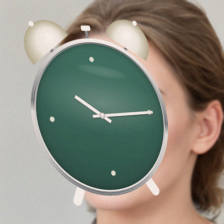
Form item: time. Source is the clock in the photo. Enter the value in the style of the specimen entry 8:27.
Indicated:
10:15
